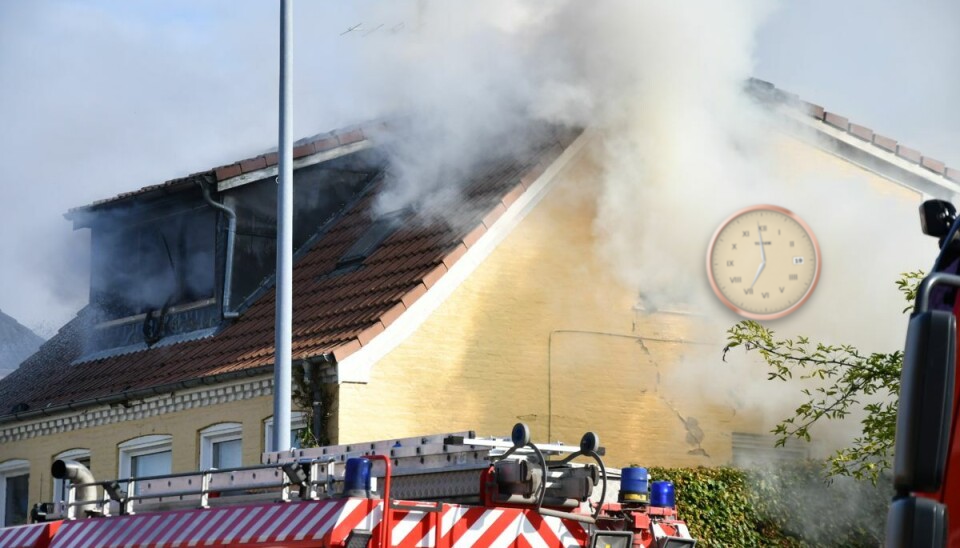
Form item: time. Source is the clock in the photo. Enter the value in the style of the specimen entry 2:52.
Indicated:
6:59
